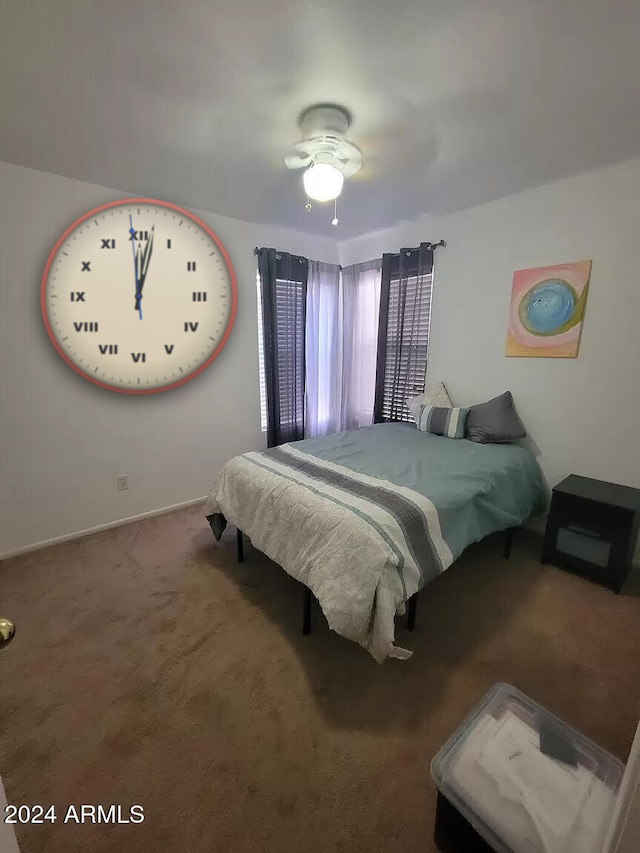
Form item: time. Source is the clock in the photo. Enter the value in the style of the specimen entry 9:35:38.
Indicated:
12:01:59
